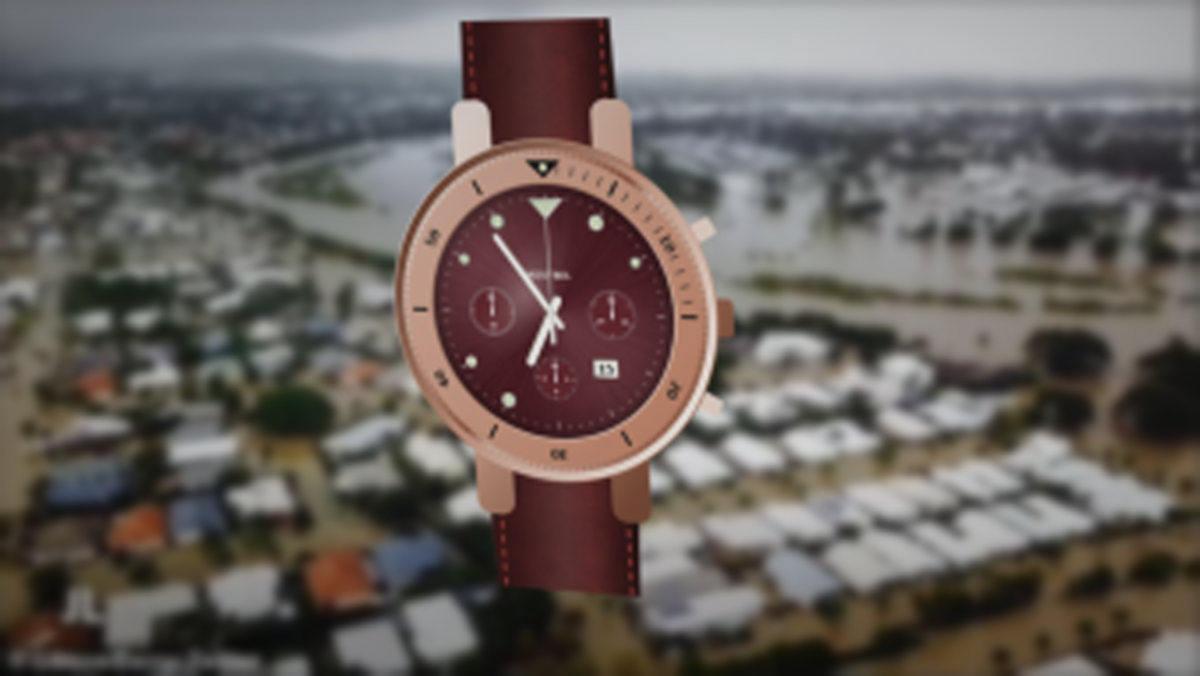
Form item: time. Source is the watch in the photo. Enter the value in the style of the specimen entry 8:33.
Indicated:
6:54
